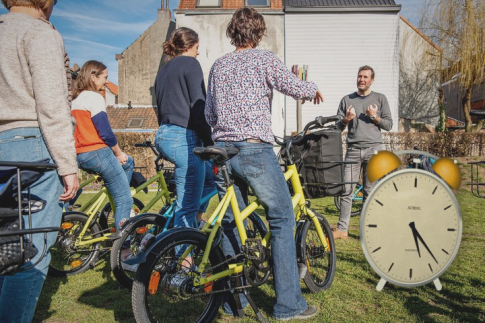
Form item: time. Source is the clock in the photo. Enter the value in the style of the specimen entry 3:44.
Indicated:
5:23
